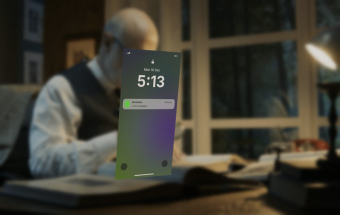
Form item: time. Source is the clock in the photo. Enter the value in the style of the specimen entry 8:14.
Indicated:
5:13
